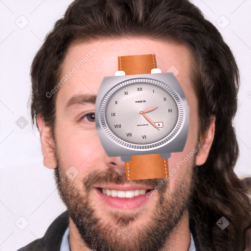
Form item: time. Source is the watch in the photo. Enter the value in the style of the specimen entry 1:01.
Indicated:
2:24
